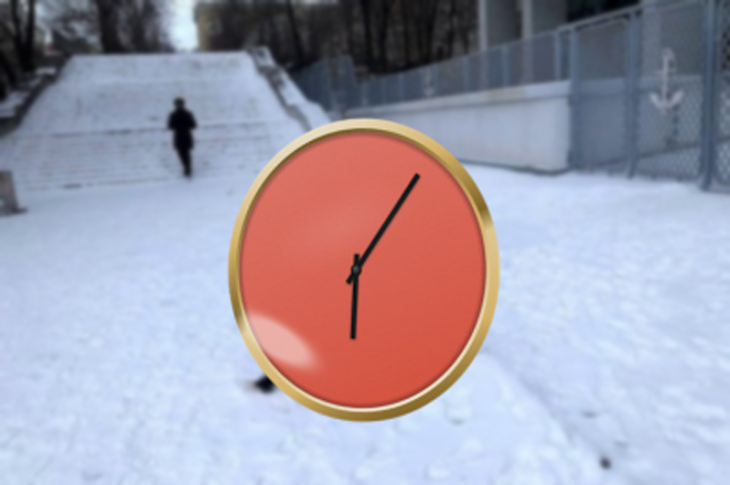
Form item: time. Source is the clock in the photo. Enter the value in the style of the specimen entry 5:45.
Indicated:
6:06
